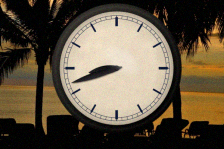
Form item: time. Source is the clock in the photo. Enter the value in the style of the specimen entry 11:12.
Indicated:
8:42
